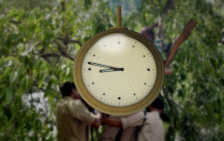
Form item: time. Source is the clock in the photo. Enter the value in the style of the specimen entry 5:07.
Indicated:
8:47
